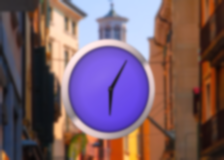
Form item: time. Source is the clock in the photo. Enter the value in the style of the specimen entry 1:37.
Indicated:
6:05
